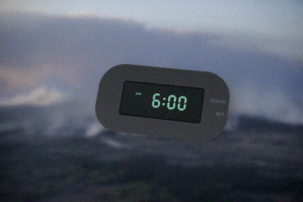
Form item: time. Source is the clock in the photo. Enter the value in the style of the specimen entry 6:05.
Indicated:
6:00
